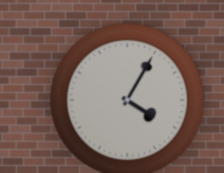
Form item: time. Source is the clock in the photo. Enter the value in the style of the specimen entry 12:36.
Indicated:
4:05
